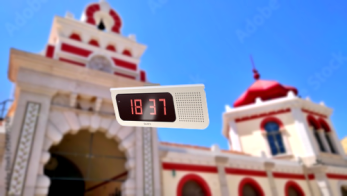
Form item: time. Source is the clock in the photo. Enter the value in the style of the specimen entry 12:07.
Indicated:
18:37
